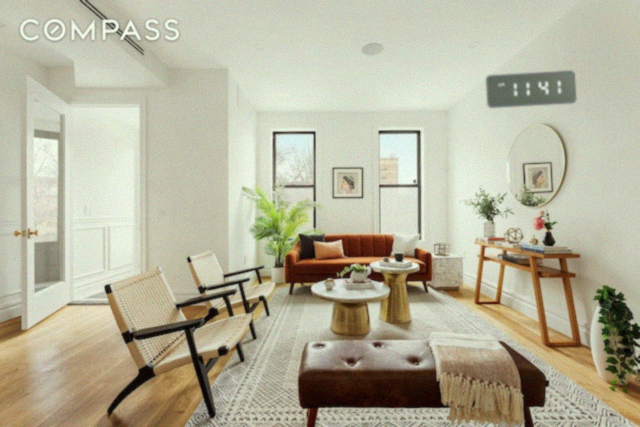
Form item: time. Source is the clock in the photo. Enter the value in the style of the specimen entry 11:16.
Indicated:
11:41
